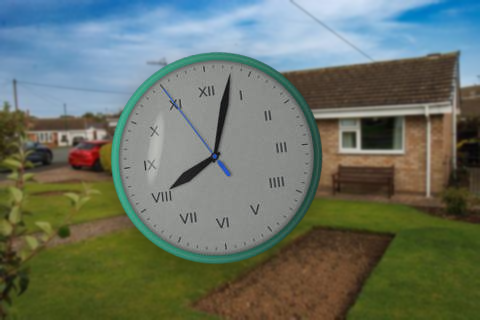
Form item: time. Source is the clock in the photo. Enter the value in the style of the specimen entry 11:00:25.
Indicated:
8:02:55
